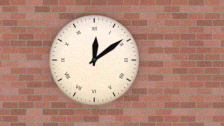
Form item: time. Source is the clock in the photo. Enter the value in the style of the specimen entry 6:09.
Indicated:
12:09
